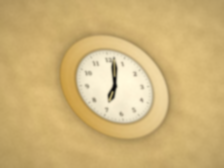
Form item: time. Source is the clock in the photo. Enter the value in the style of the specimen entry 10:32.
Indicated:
7:02
